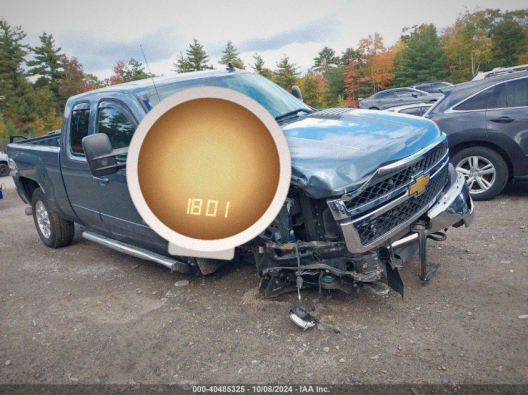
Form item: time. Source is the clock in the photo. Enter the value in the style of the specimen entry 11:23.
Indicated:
18:01
